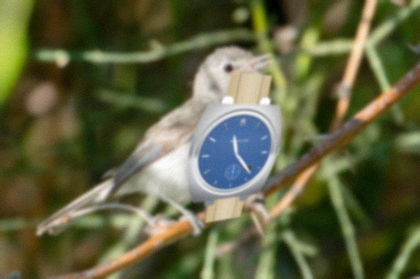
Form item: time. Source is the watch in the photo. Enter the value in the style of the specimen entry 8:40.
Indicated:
11:23
